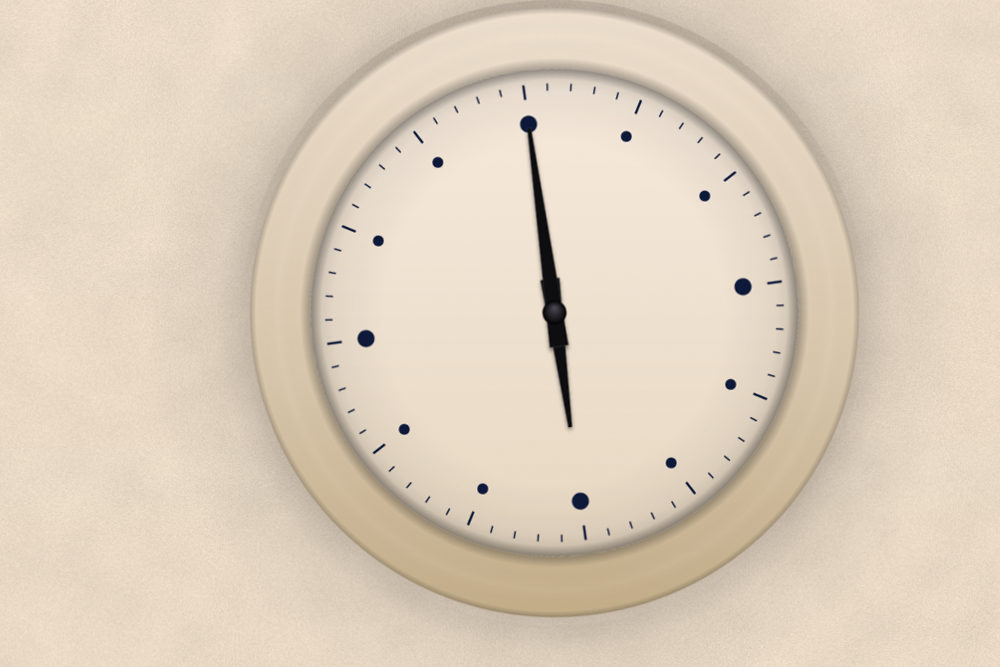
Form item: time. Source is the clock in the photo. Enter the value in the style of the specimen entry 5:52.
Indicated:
6:00
